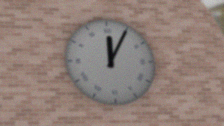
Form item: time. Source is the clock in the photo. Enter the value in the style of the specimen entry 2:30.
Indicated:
12:05
